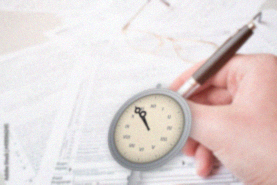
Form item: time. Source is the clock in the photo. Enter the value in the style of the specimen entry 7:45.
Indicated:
10:53
